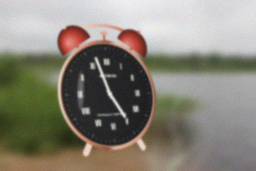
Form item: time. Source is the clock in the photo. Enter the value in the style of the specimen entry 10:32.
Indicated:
4:57
